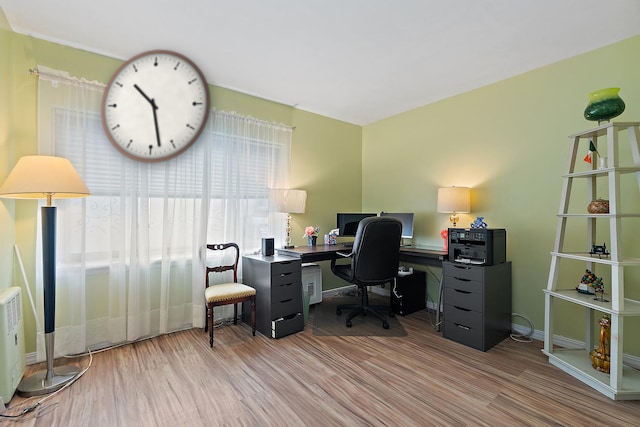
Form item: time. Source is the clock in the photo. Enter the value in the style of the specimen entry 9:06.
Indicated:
10:28
